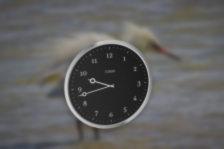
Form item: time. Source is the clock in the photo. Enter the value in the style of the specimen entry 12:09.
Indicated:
9:43
